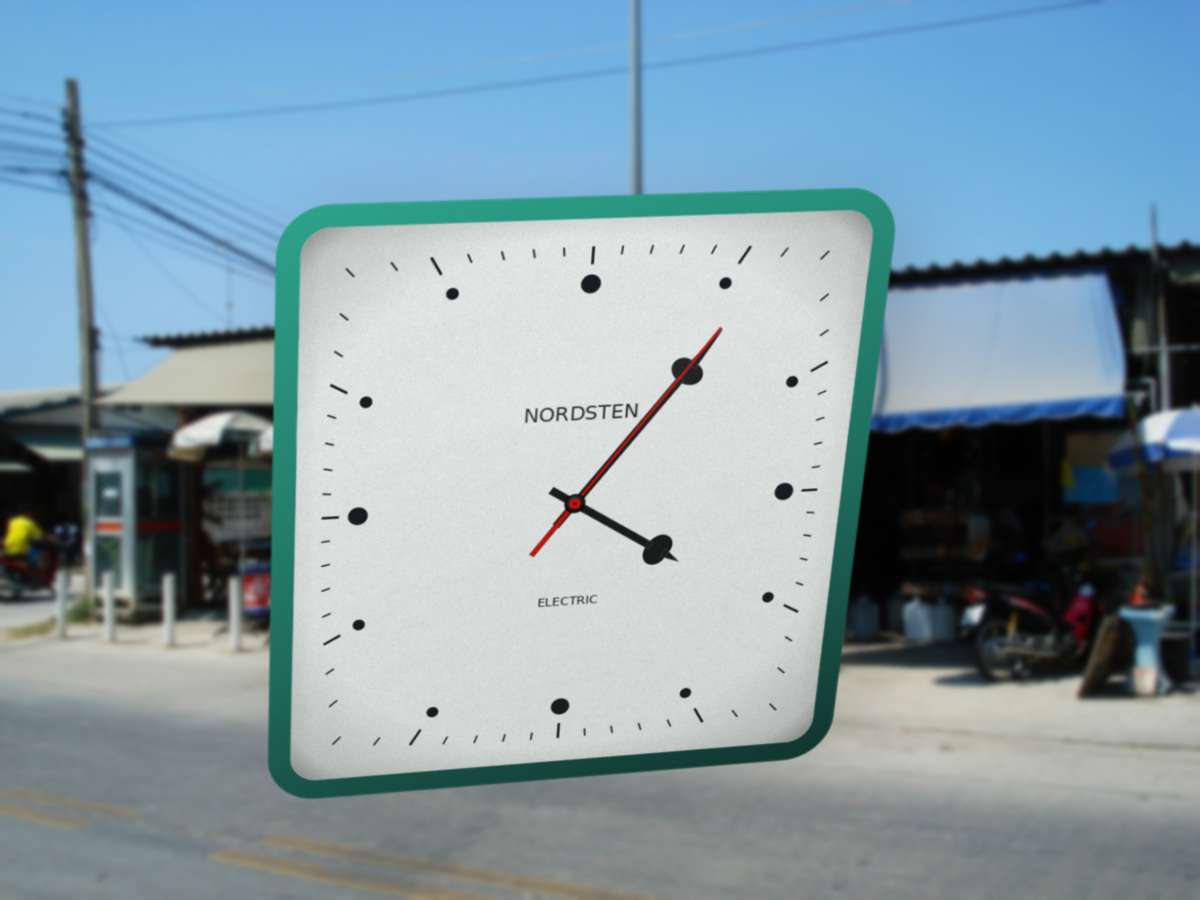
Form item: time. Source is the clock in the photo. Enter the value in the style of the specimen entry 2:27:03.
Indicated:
4:06:06
